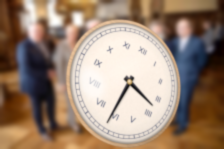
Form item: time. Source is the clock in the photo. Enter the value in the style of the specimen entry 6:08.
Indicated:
3:31
